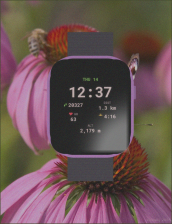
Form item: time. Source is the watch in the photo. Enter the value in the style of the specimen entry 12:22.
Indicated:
12:37
